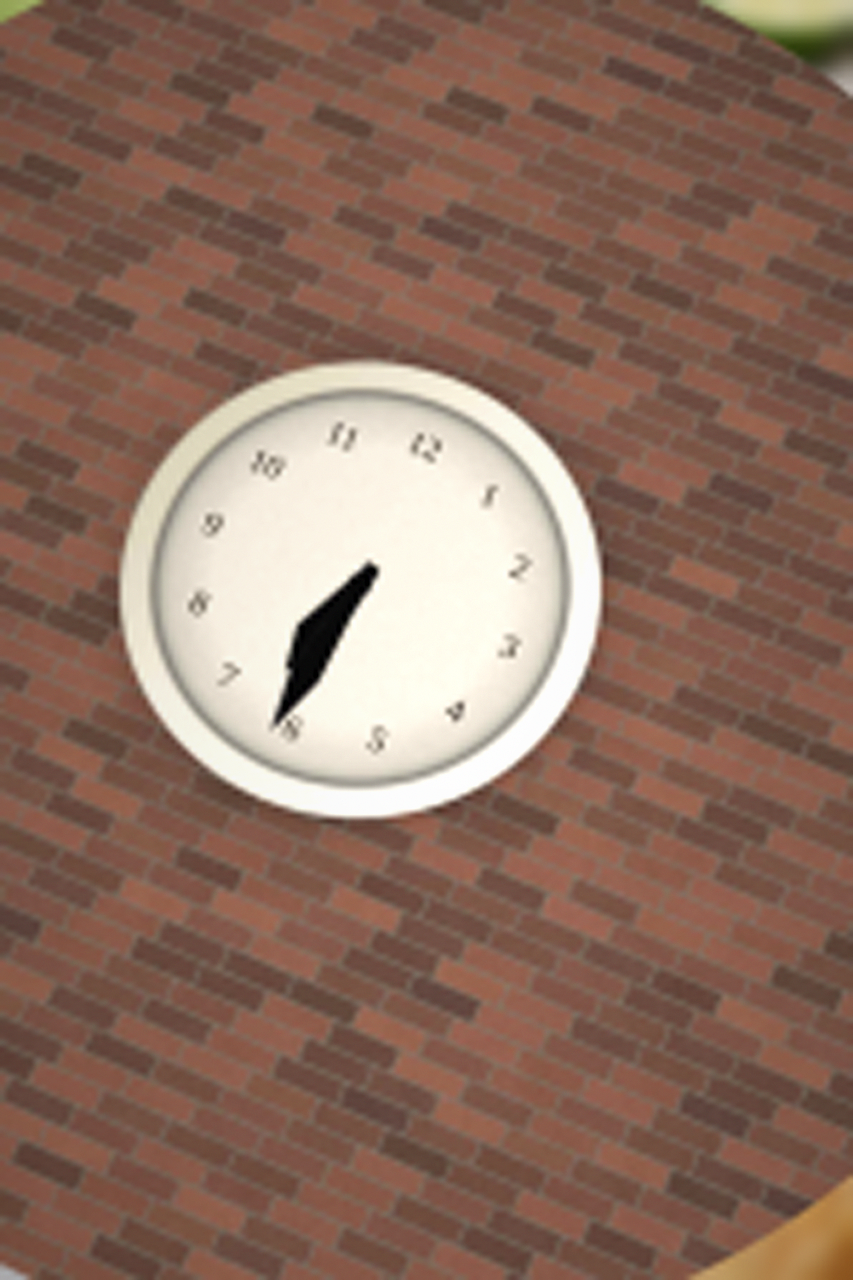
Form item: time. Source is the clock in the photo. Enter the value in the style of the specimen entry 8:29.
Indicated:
6:31
